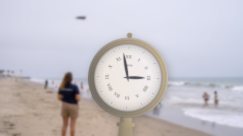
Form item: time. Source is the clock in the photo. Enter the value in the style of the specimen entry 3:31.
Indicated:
2:58
